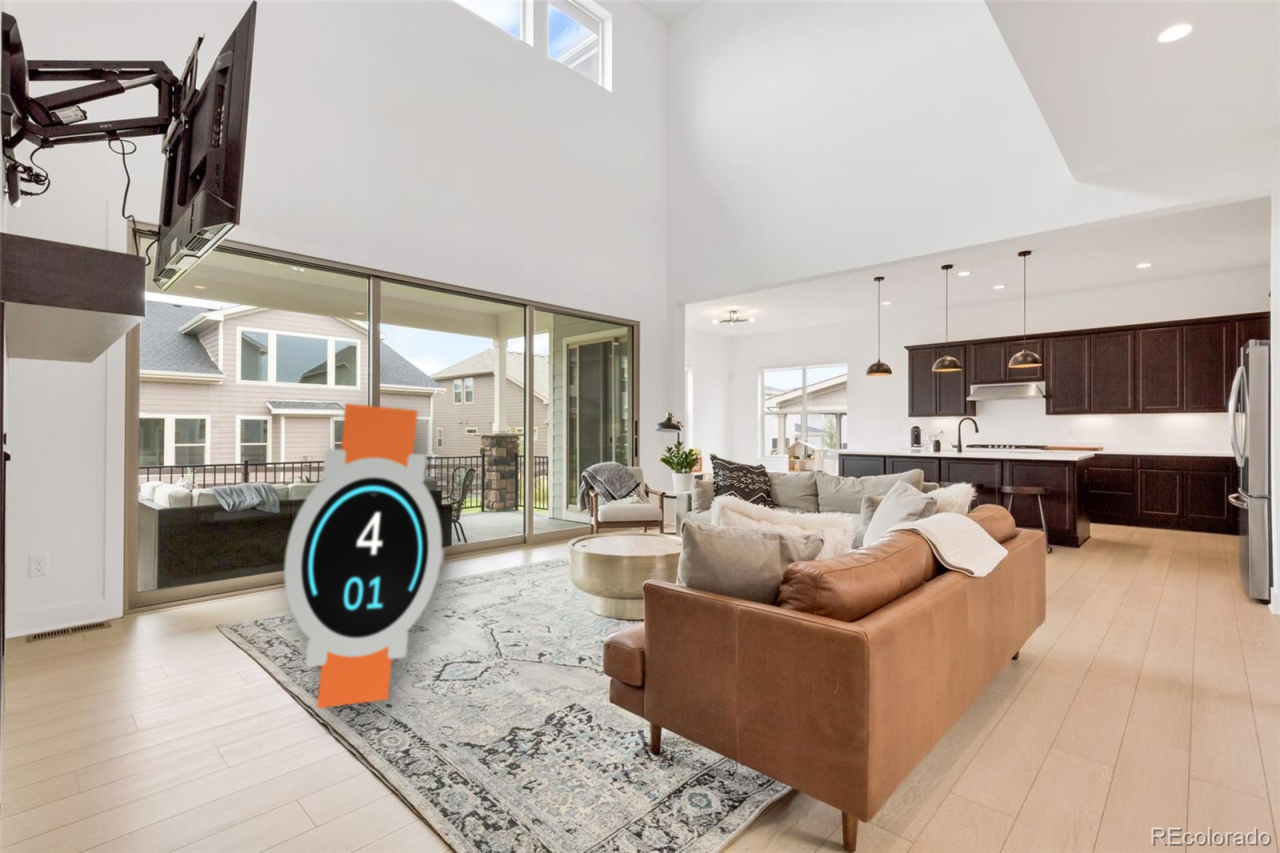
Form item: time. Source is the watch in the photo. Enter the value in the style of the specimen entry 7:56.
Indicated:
4:01
